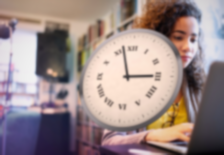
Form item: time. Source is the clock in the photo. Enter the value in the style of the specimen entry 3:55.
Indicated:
2:57
